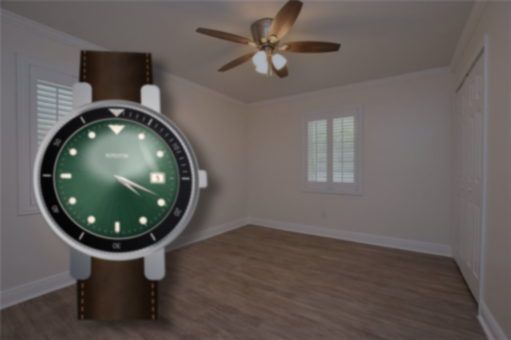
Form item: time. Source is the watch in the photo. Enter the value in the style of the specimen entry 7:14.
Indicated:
4:19
